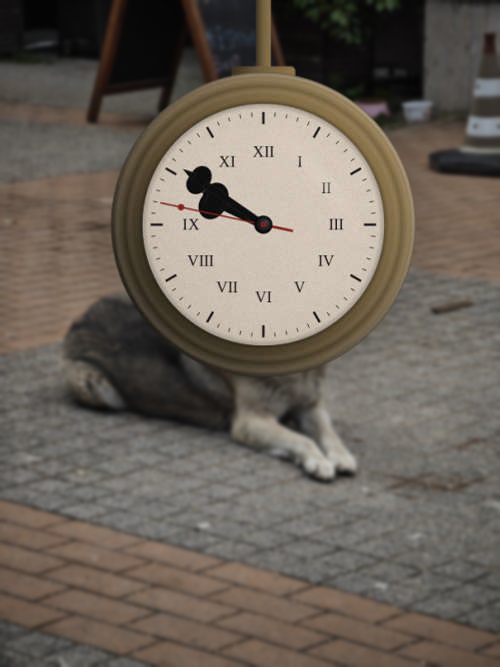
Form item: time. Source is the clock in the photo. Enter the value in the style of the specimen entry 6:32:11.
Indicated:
9:50:47
